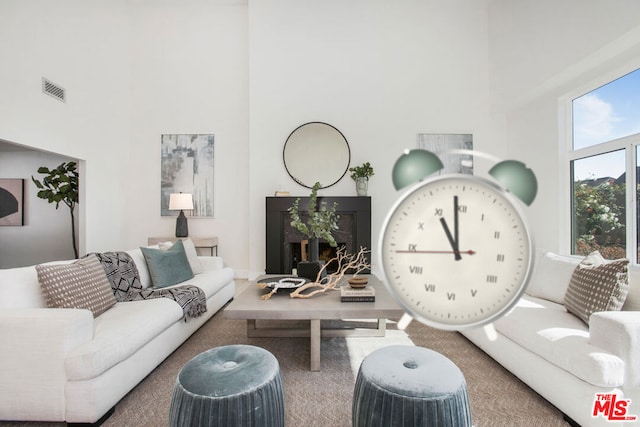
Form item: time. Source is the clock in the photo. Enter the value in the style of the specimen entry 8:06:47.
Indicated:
10:58:44
